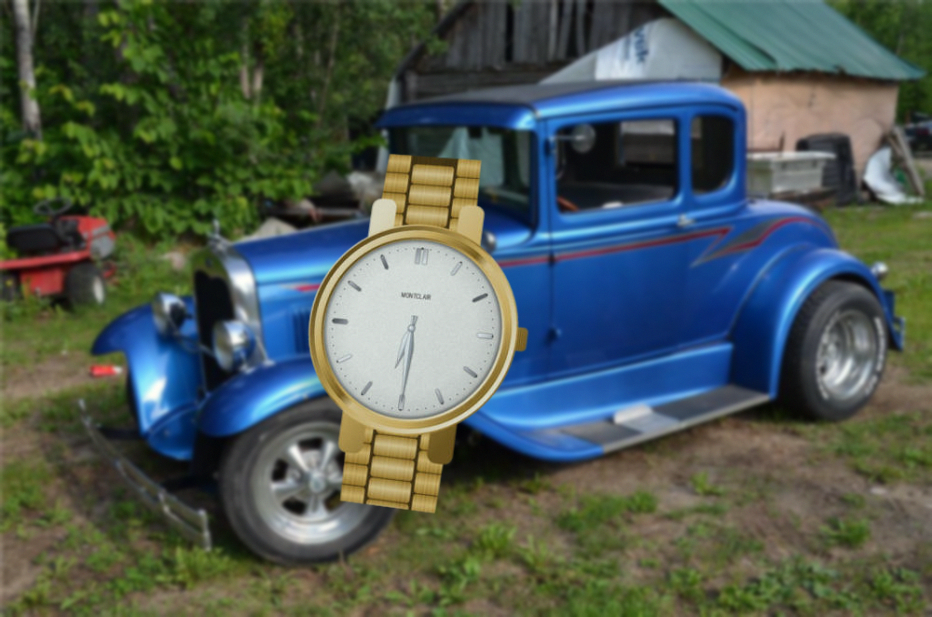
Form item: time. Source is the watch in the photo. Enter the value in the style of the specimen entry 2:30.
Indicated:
6:30
